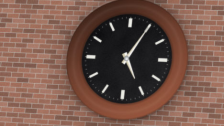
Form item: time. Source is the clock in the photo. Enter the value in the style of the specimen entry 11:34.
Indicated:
5:05
